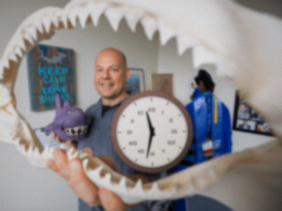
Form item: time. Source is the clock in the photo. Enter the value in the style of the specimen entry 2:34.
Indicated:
11:32
